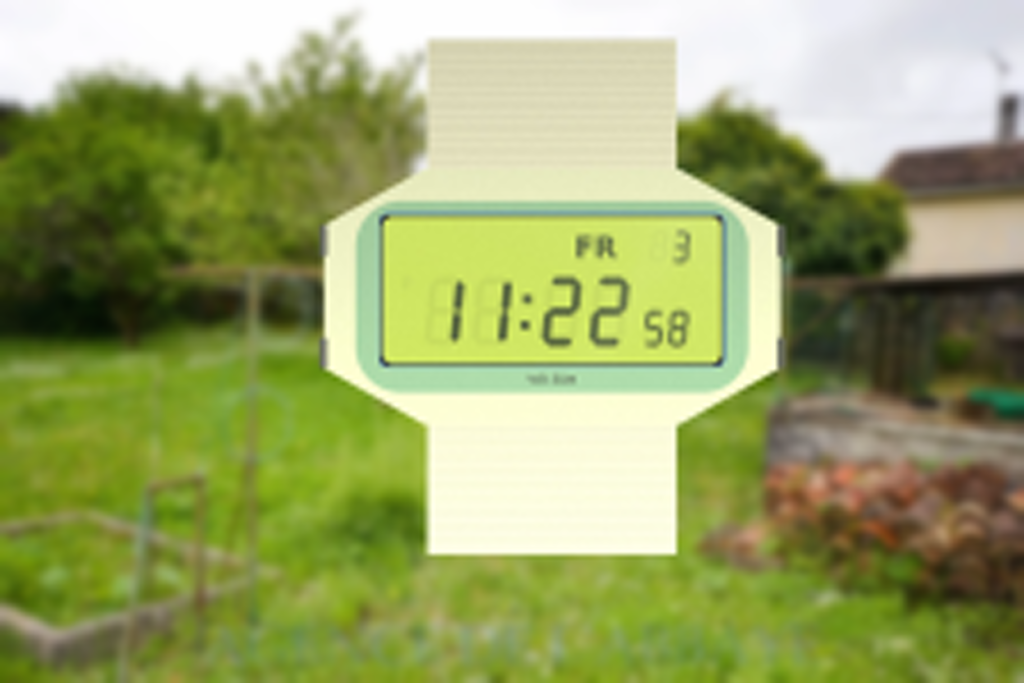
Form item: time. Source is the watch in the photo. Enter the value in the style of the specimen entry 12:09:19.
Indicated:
11:22:58
